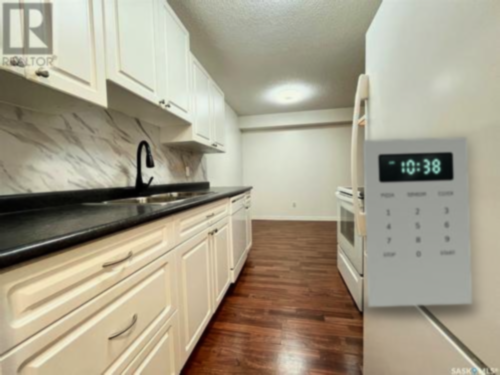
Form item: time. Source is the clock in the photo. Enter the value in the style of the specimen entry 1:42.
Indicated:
10:38
